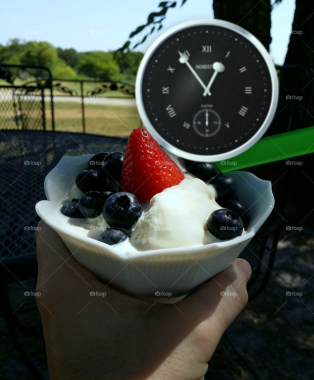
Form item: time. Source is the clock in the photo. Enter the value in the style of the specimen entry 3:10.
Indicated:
12:54
